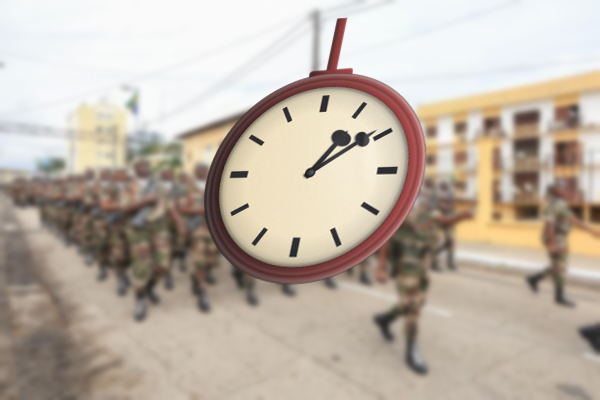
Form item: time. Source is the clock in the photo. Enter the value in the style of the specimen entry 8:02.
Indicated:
1:09
